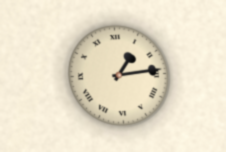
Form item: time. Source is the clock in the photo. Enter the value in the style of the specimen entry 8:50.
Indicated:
1:14
